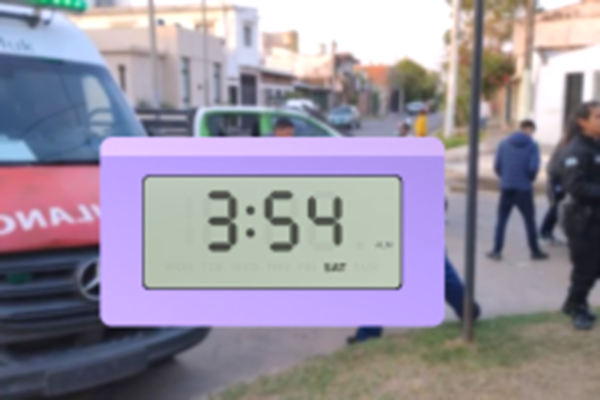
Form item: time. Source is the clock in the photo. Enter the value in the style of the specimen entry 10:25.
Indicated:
3:54
